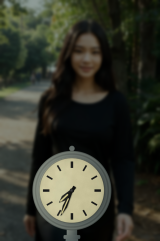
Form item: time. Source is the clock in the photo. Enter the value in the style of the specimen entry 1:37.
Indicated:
7:34
